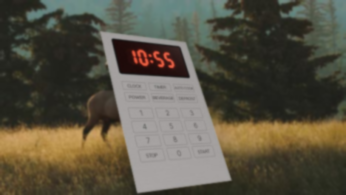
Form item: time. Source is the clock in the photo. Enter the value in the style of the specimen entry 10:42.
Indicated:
10:55
